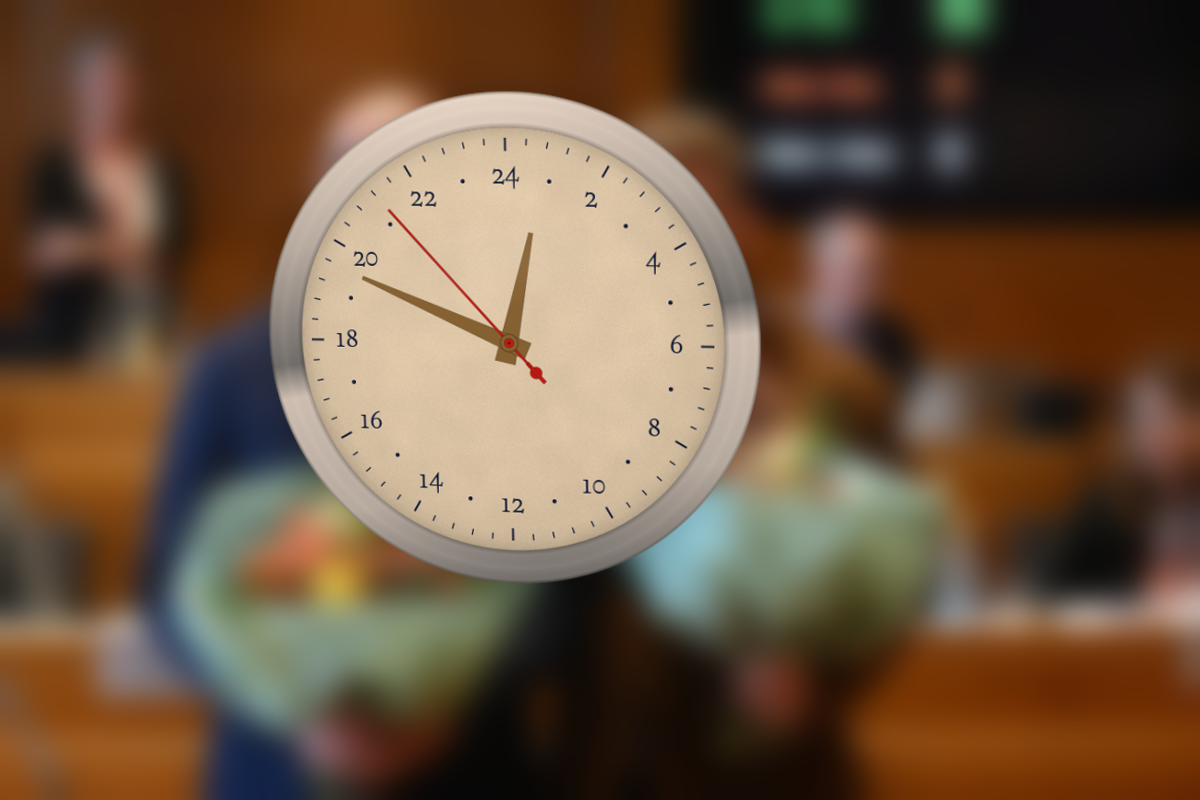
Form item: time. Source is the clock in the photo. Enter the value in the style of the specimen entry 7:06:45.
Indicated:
0:48:53
